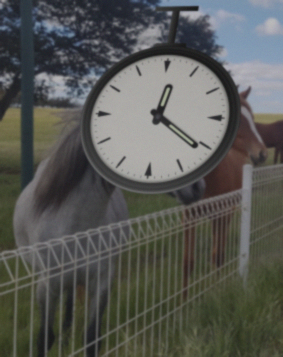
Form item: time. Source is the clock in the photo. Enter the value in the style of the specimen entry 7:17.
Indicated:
12:21
